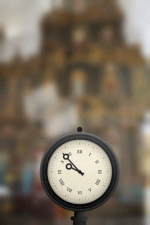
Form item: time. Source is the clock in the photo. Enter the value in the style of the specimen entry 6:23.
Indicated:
9:53
